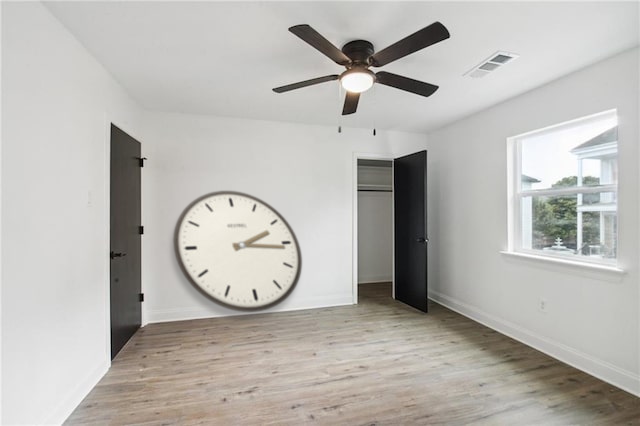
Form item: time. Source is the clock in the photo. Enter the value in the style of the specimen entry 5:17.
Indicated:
2:16
